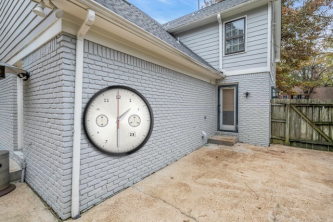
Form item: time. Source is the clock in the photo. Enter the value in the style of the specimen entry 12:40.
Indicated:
1:30
